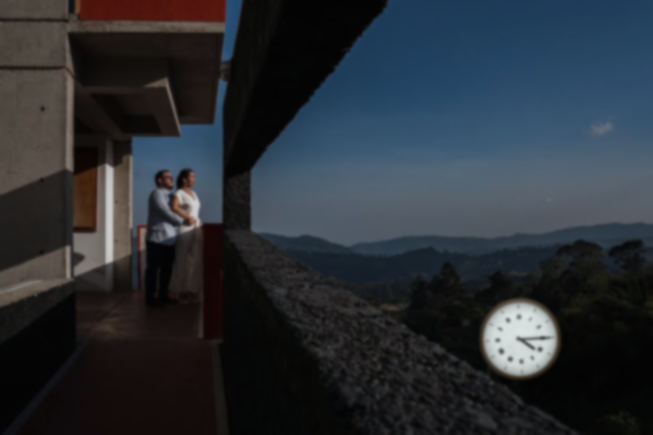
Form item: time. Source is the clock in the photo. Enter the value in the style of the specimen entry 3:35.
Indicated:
4:15
